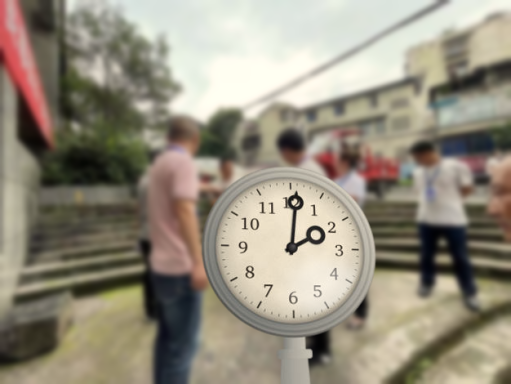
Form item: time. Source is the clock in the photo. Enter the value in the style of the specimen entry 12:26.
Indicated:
2:01
